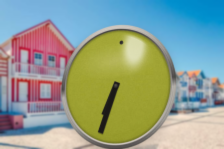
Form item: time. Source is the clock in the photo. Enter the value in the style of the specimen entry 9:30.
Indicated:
6:32
